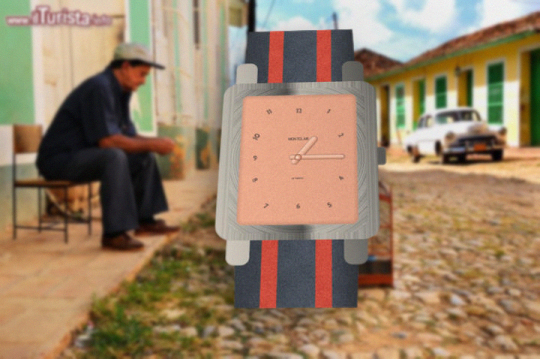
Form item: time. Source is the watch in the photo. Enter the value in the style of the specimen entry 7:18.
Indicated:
1:15
